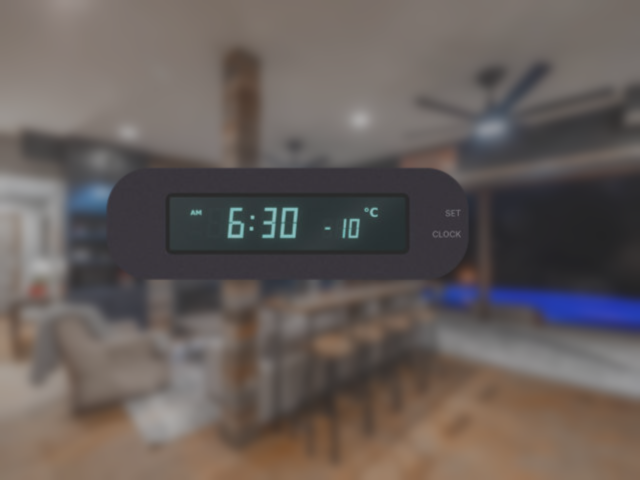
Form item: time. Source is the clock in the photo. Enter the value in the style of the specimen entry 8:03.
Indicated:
6:30
